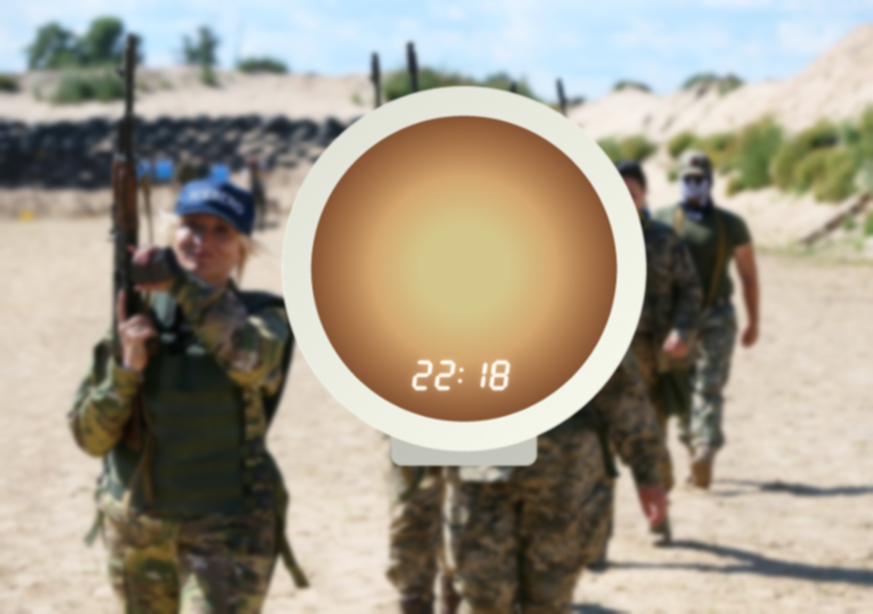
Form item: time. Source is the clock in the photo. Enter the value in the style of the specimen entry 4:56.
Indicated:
22:18
